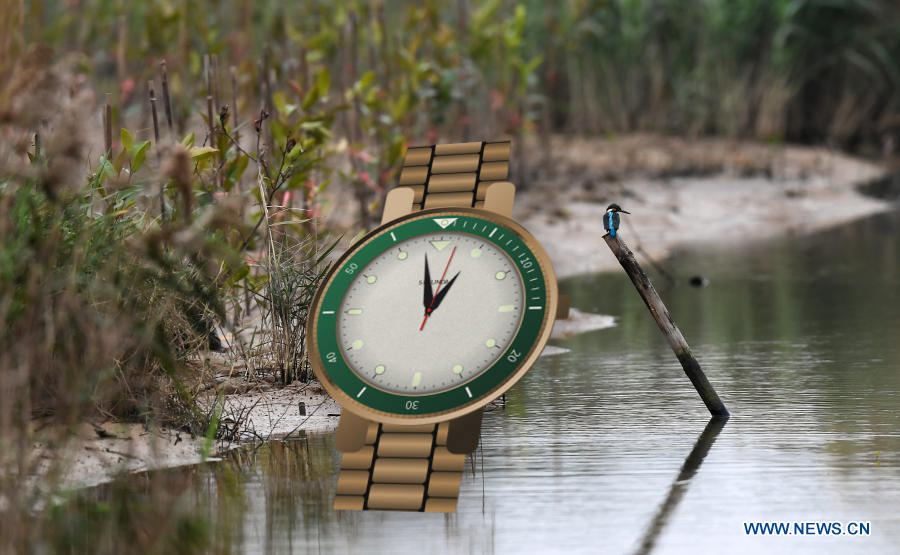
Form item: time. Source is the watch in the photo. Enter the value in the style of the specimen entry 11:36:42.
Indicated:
12:58:02
